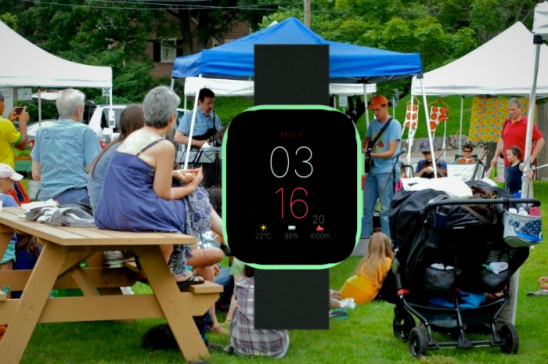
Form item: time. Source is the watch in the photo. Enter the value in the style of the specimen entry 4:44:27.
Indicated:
3:16:20
